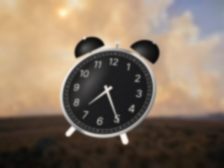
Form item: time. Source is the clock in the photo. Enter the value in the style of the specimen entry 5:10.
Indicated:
7:25
